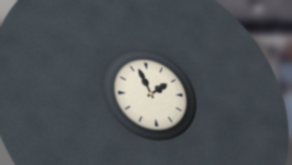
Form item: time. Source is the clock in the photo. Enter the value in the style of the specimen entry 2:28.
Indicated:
1:57
